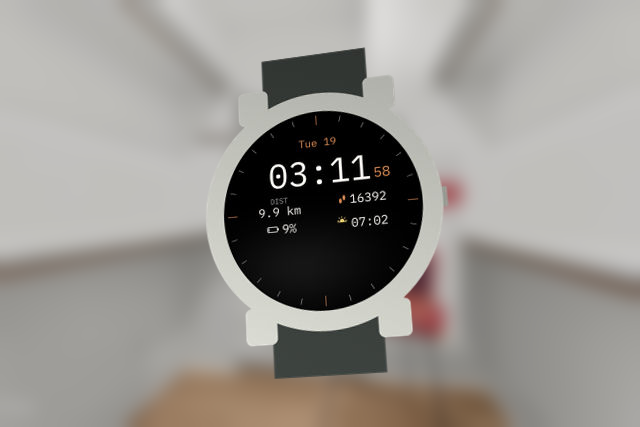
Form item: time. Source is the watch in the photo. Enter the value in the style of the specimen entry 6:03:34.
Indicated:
3:11:58
